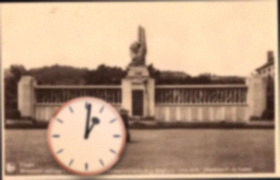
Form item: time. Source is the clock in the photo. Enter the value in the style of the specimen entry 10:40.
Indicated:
1:01
